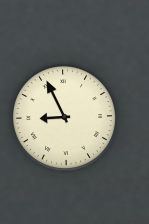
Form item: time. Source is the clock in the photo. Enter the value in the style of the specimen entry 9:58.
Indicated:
8:56
